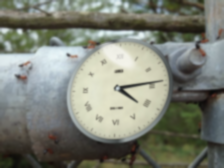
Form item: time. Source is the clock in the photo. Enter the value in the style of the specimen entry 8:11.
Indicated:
4:14
